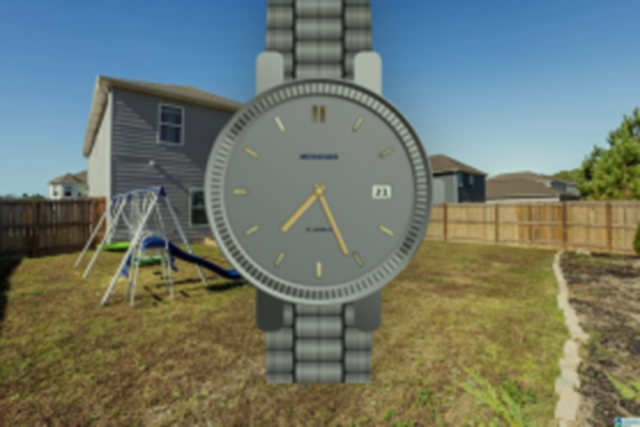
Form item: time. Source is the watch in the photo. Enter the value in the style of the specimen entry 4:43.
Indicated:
7:26
